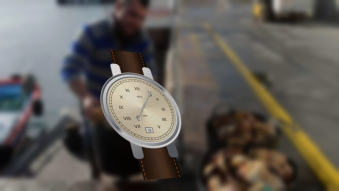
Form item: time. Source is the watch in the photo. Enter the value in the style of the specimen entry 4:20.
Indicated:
7:06
